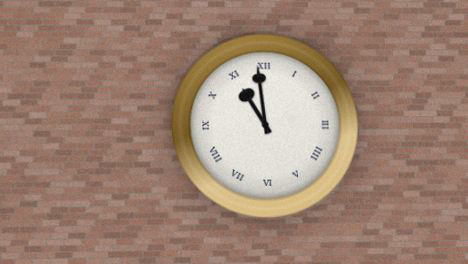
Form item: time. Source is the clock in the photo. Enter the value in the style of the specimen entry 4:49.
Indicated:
10:59
